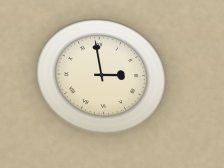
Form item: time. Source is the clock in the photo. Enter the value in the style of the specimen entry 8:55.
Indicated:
2:59
